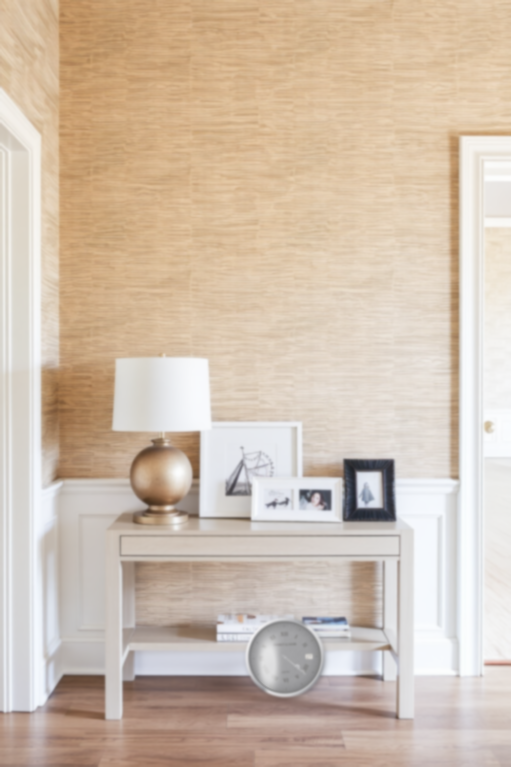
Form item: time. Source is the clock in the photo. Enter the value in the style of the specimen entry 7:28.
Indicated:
4:22
